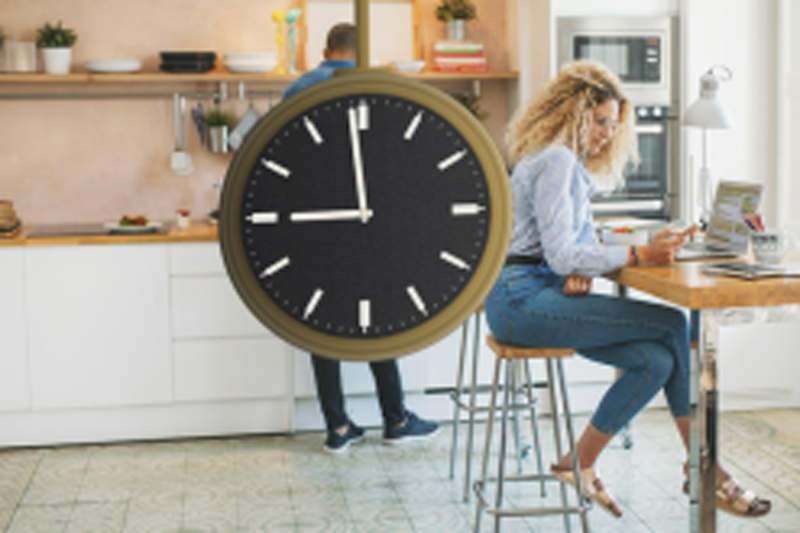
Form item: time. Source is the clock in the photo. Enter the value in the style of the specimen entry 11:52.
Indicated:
8:59
